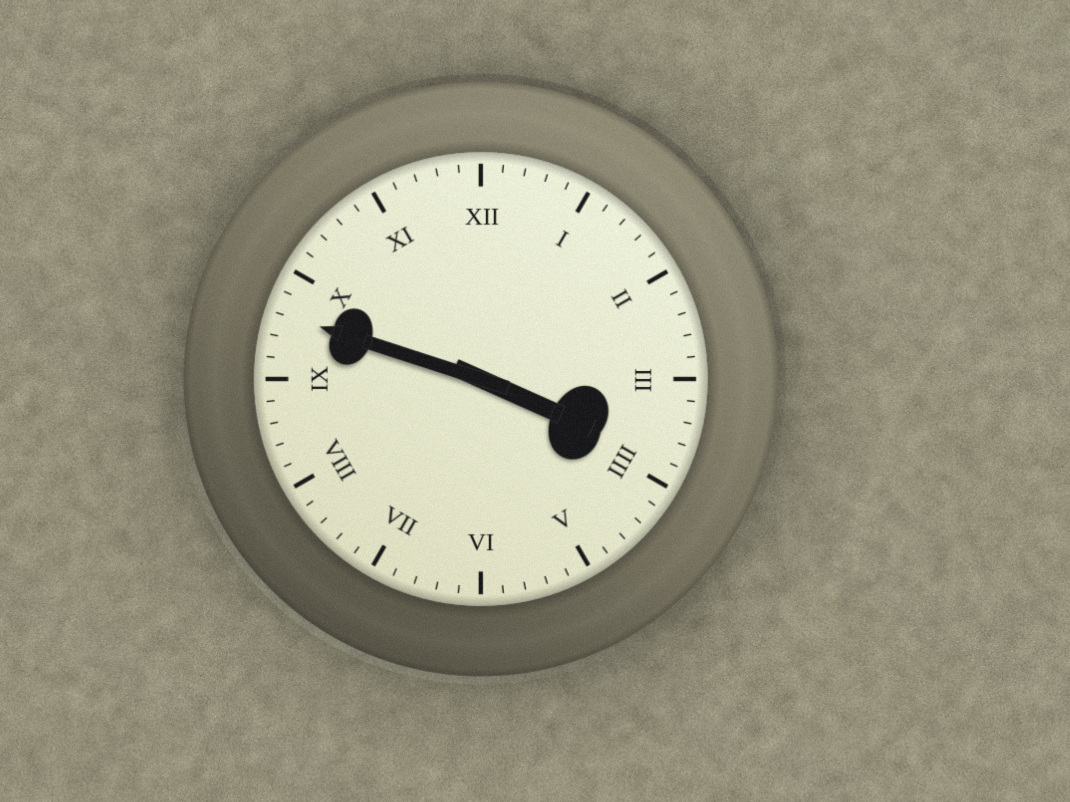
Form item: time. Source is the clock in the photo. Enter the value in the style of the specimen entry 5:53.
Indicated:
3:48
